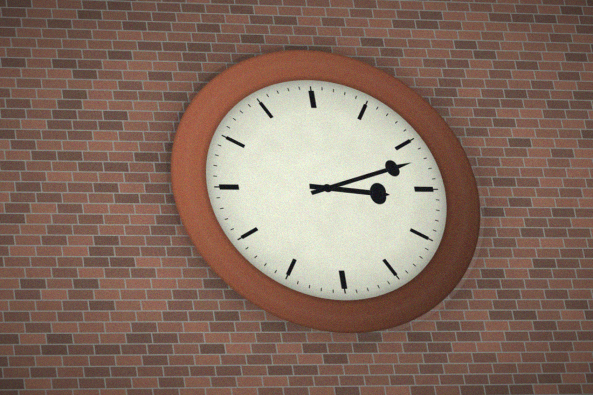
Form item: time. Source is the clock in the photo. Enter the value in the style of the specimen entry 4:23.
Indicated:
3:12
